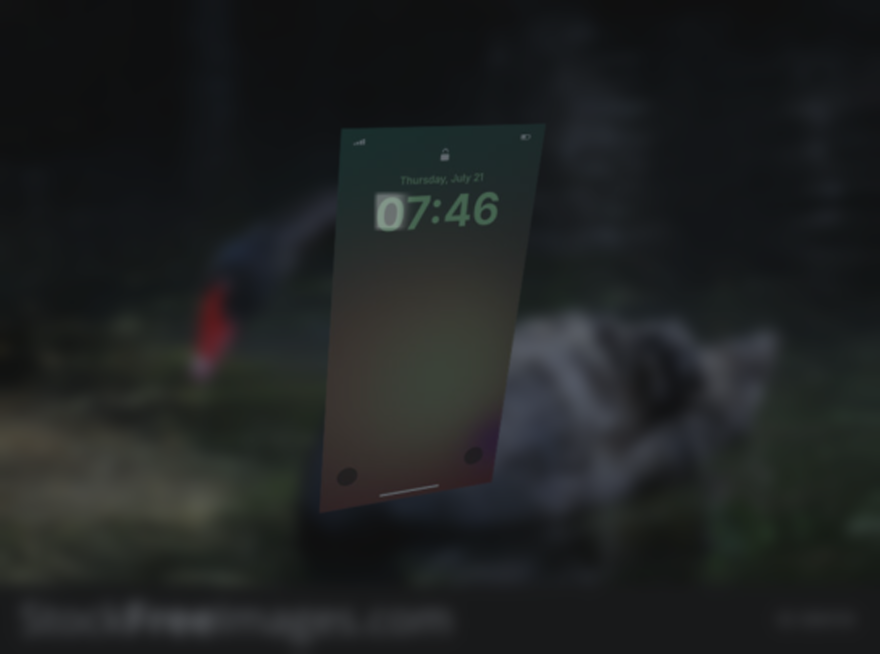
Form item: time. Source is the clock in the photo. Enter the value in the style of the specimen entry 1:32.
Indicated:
7:46
